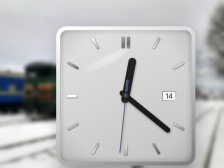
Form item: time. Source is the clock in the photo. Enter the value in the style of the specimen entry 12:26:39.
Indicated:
12:21:31
